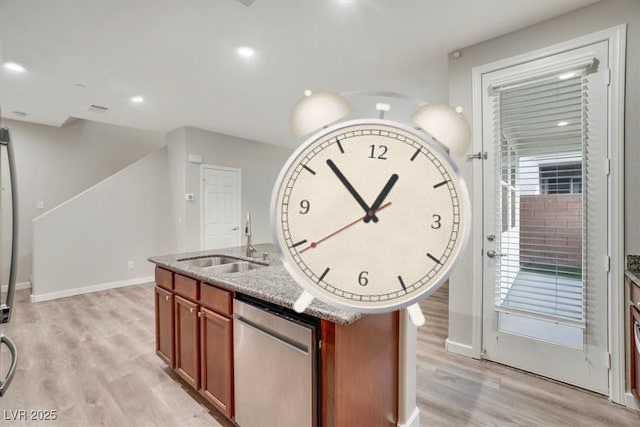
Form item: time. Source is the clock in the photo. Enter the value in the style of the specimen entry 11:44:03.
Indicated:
12:52:39
